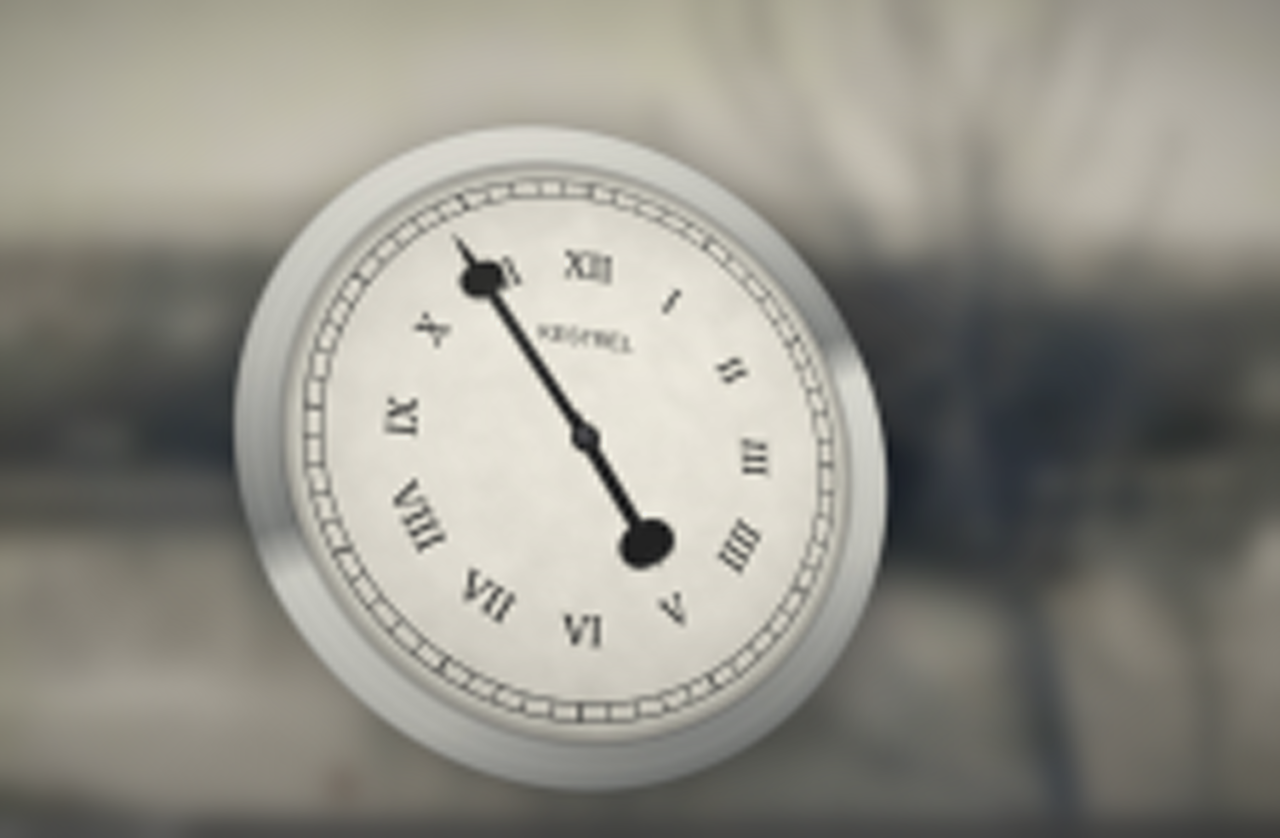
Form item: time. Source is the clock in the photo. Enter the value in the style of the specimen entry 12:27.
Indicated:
4:54
